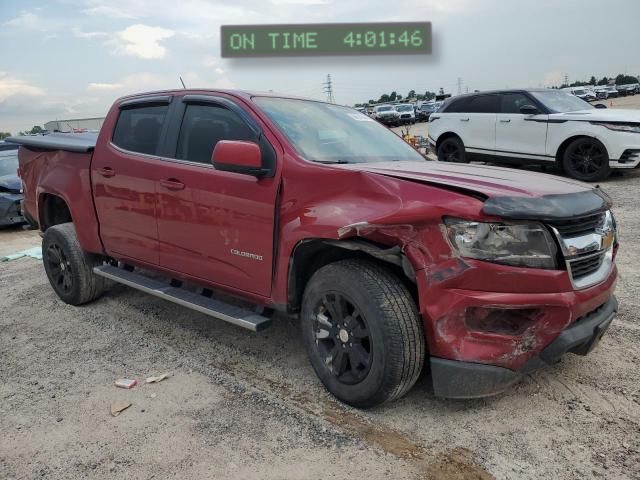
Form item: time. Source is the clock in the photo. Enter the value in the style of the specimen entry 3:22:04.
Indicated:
4:01:46
